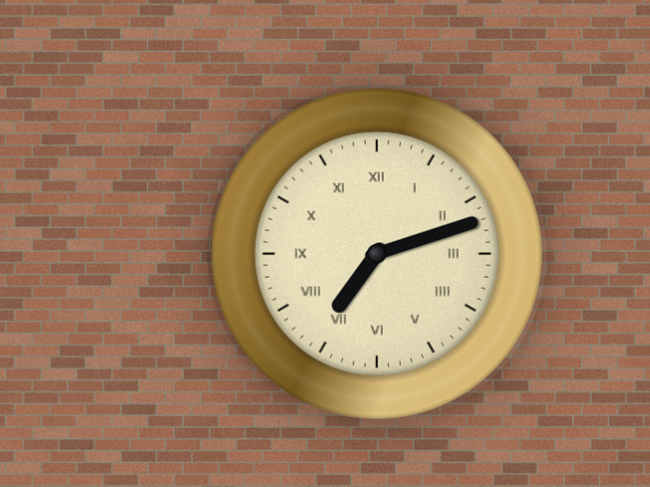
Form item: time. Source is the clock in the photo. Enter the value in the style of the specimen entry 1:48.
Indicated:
7:12
